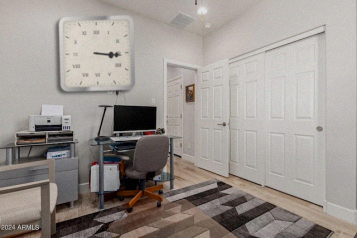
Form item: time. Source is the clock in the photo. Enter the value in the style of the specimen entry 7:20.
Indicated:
3:16
